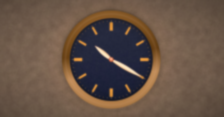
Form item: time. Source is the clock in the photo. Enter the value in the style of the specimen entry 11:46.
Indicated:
10:20
